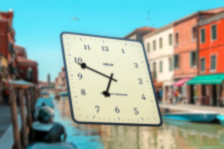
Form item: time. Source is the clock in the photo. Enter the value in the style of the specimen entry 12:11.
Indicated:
6:49
